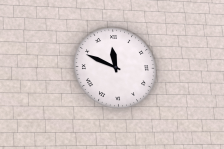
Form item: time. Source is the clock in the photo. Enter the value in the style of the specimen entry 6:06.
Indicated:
11:49
